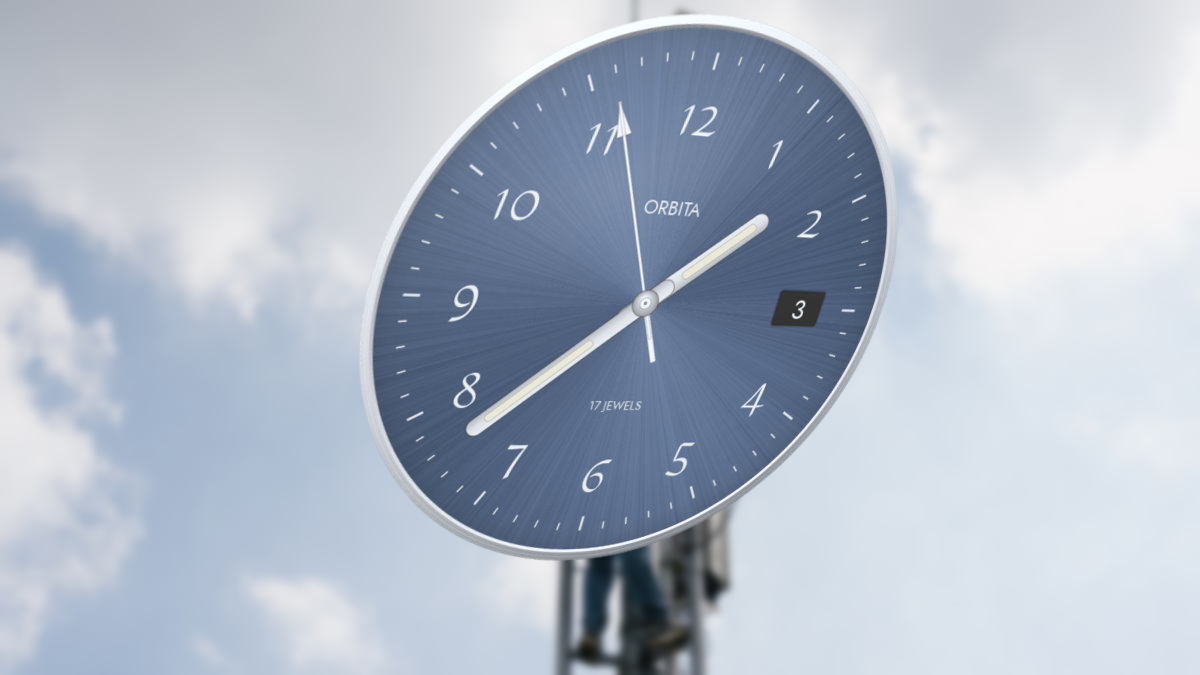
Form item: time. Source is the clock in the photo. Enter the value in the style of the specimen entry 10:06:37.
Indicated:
1:37:56
